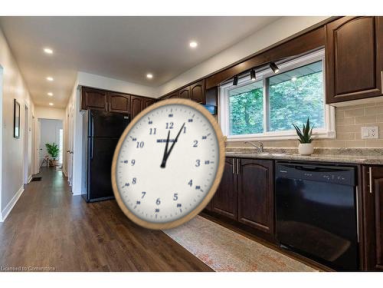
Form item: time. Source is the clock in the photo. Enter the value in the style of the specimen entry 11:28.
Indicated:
12:04
